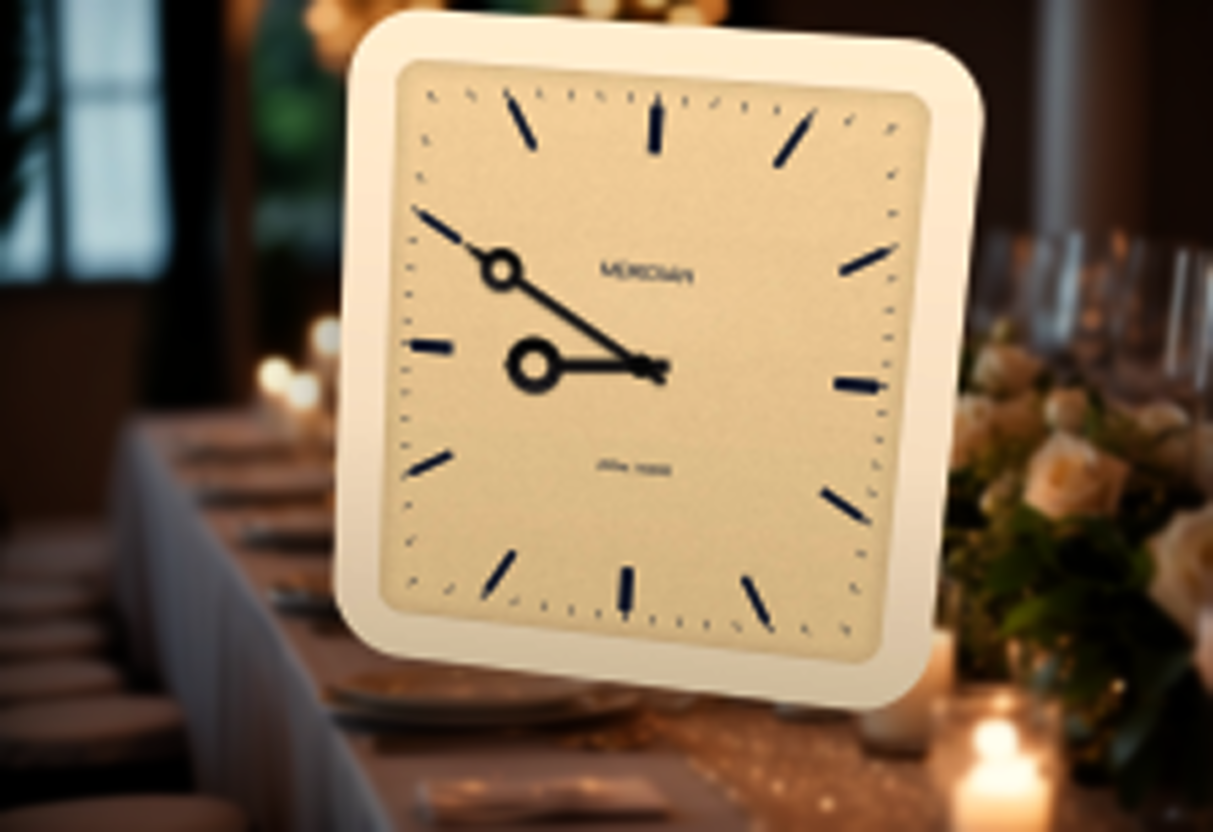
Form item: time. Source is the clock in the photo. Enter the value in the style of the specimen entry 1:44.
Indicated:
8:50
